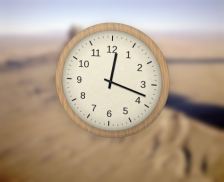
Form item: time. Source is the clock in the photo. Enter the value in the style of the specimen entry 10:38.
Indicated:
12:18
